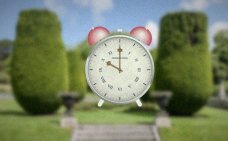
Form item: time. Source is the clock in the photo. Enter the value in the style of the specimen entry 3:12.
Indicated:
10:00
